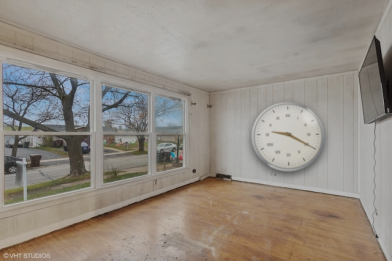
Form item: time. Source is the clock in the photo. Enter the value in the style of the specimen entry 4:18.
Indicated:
9:20
